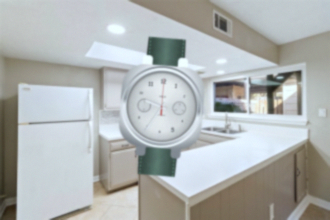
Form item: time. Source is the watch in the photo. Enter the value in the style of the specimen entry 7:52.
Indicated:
9:35
